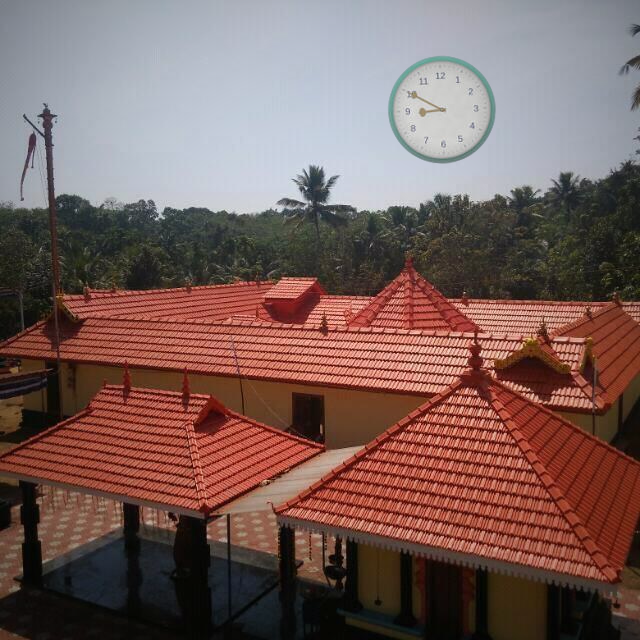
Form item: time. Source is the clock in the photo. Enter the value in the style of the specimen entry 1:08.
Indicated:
8:50
